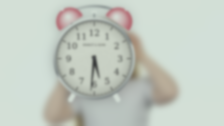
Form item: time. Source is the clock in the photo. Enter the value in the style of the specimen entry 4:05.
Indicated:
5:31
